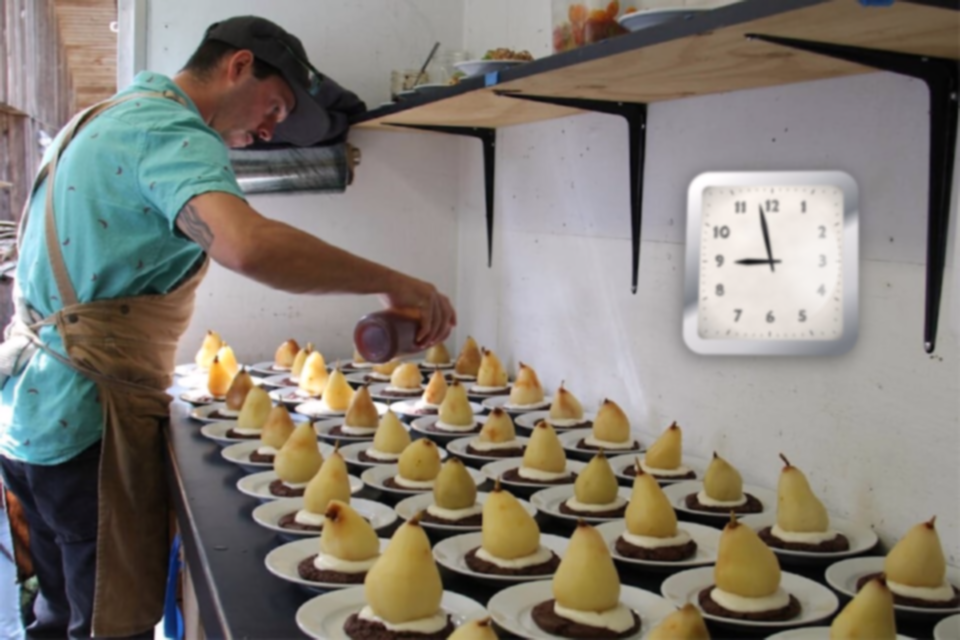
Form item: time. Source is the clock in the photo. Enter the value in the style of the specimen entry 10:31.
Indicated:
8:58
